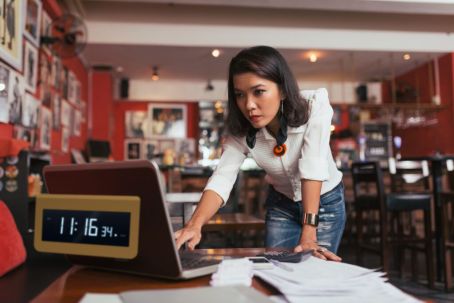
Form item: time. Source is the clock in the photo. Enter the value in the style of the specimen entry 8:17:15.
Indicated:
11:16:34
